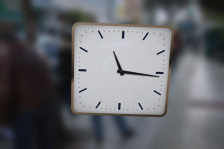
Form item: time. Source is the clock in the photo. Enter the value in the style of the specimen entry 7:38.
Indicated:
11:16
